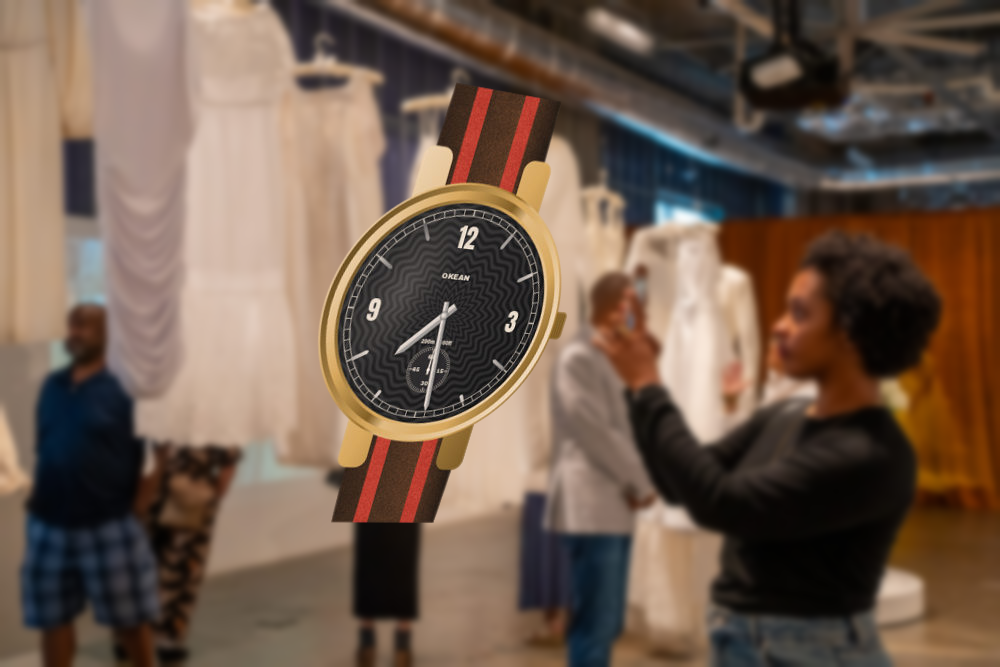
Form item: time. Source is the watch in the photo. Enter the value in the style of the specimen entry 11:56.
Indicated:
7:29
